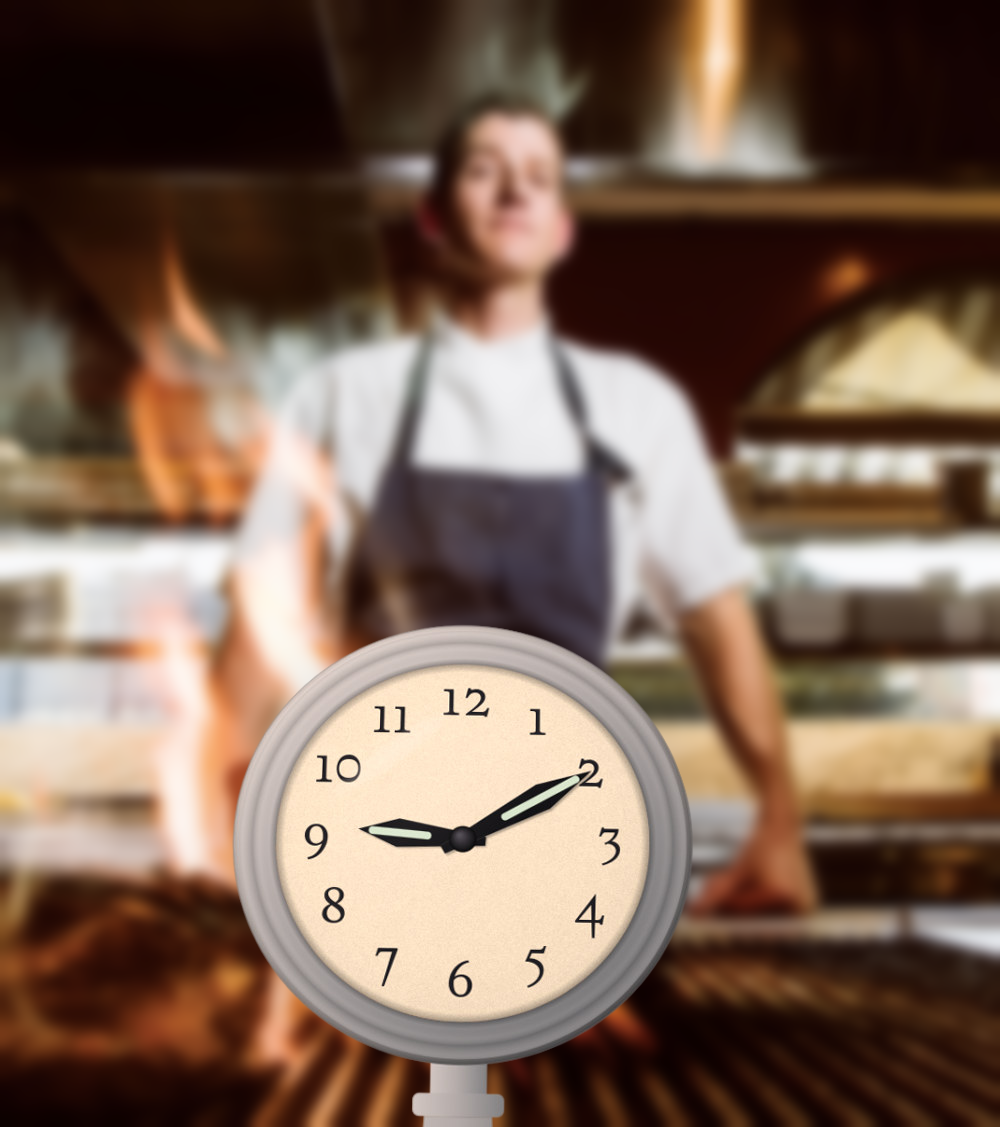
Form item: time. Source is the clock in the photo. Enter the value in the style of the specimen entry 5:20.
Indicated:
9:10
